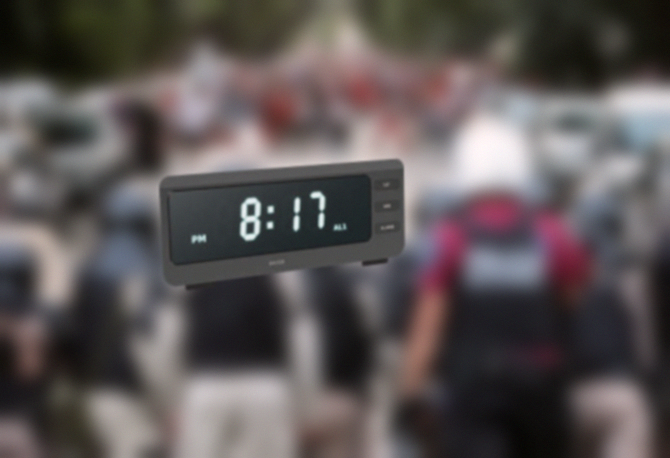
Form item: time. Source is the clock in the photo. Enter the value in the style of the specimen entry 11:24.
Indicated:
8:17
